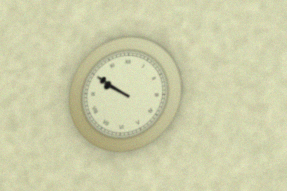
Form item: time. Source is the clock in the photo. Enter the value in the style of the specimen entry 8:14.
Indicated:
9:50
